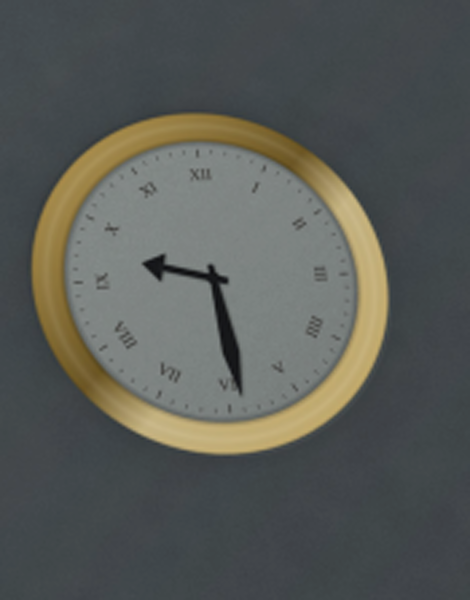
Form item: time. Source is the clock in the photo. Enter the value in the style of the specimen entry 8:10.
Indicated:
9:29
